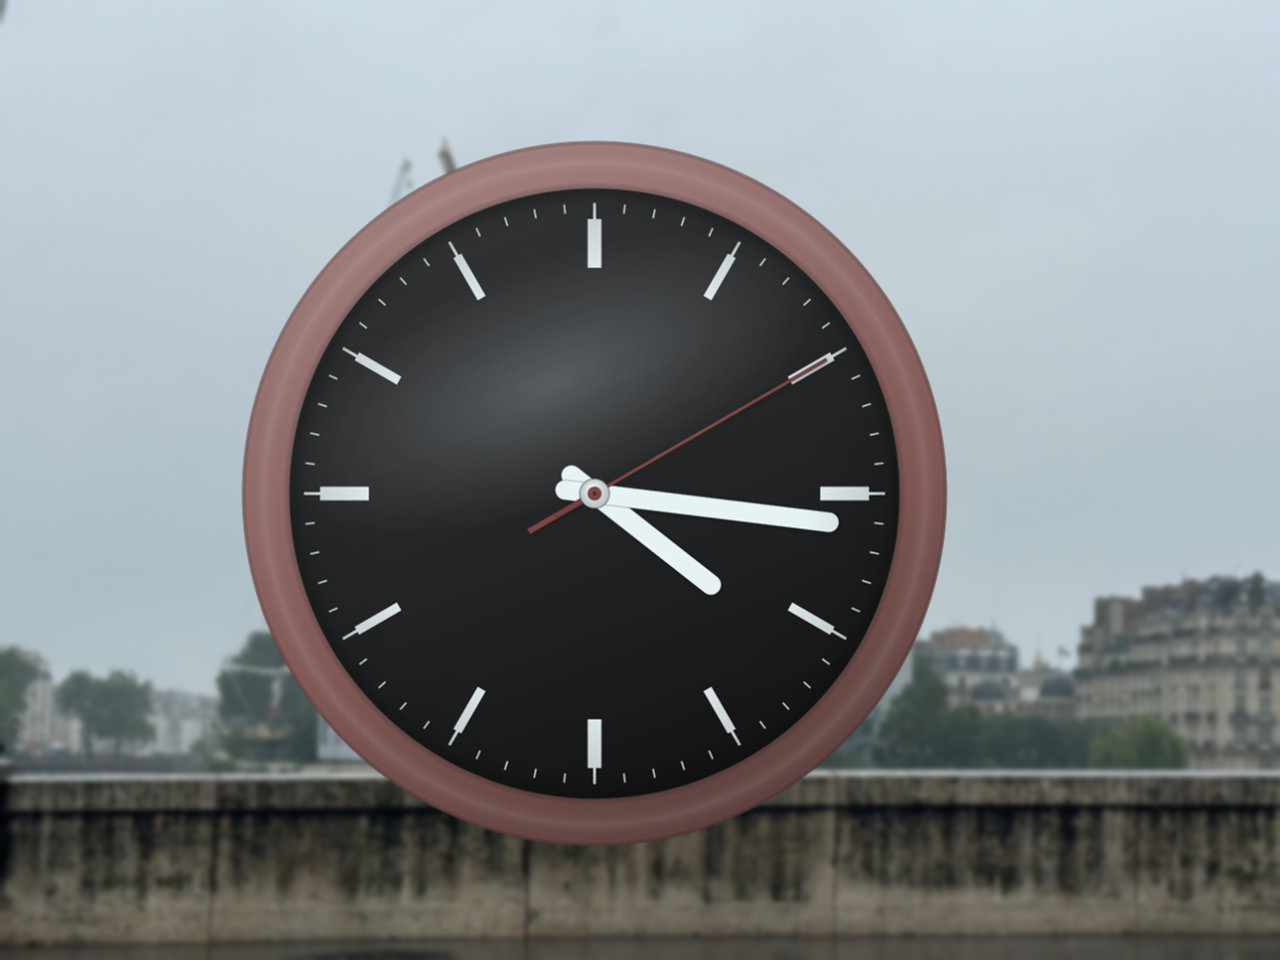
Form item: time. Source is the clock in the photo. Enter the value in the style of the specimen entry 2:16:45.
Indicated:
4:16:10
